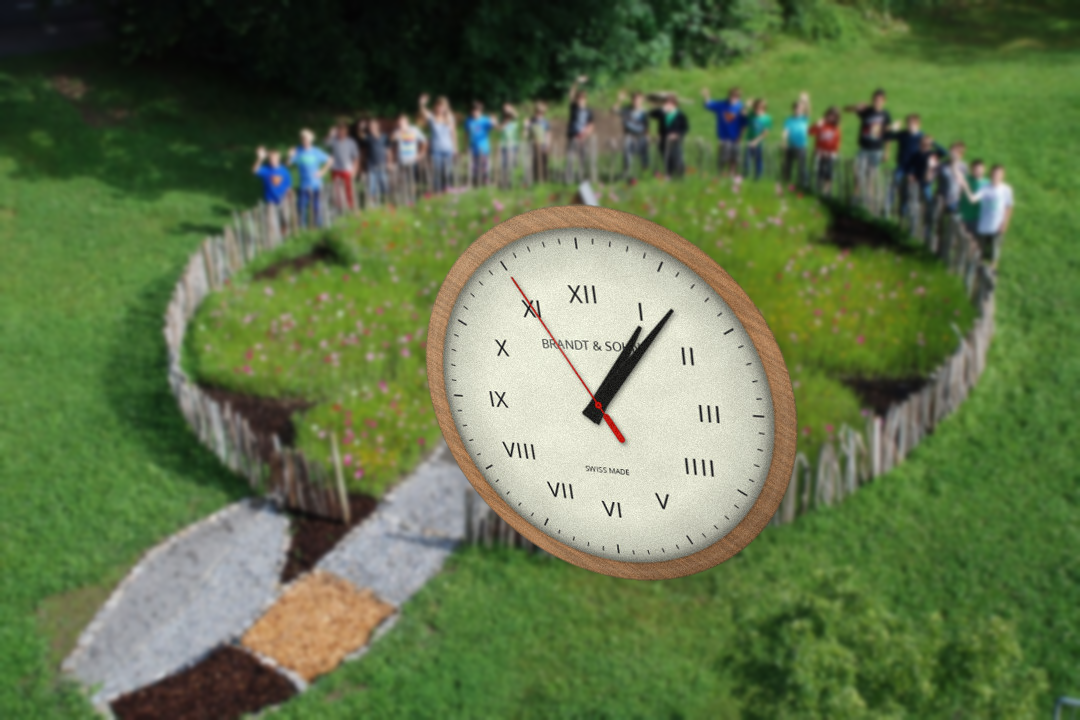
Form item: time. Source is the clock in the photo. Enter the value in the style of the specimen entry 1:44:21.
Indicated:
1:06:55
